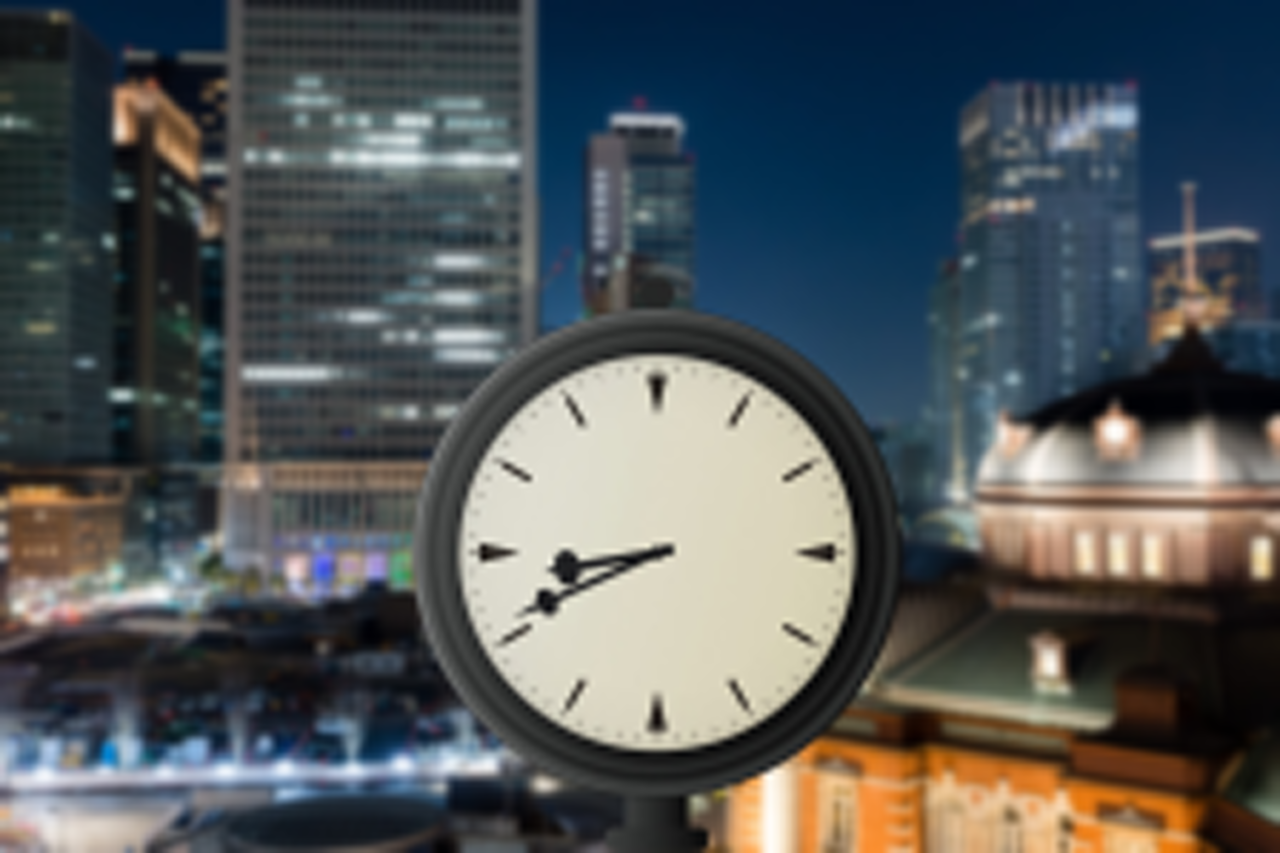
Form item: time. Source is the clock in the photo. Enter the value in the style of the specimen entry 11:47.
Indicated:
8:41
